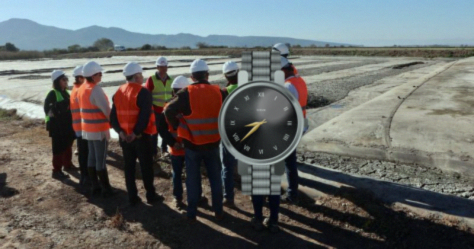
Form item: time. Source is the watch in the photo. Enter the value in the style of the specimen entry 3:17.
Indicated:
8:38
